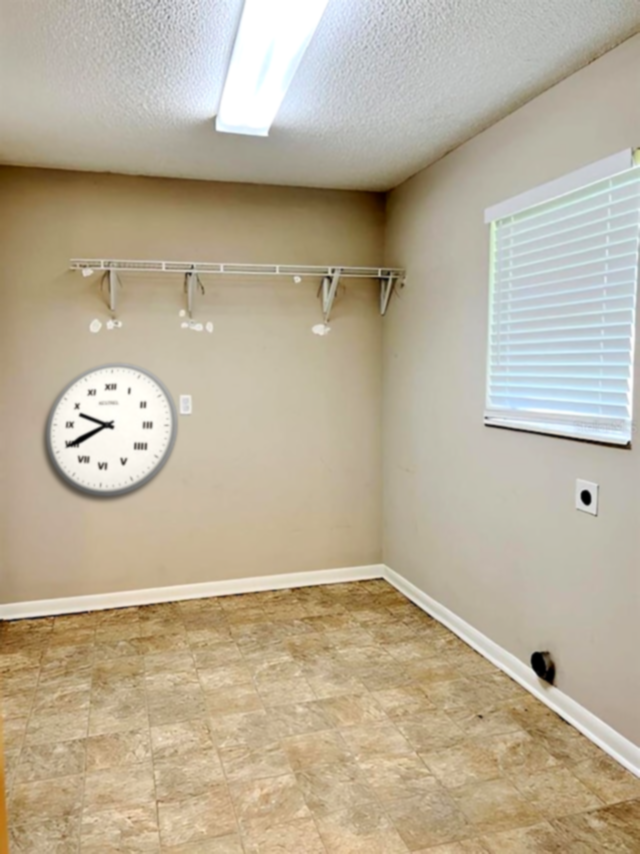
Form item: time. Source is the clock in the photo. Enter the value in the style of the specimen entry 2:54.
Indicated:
9:40
